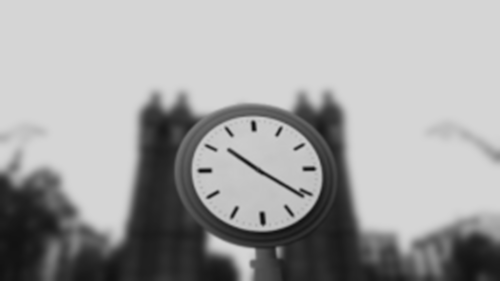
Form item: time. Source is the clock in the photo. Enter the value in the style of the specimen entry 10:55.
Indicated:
10:21
